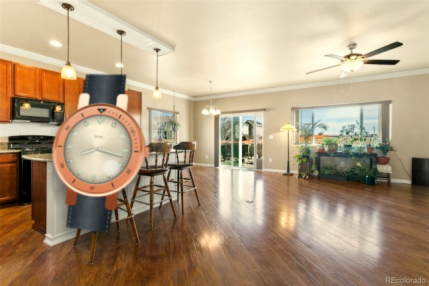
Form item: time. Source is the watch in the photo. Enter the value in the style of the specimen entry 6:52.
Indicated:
8:17
